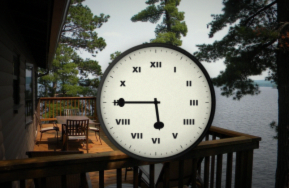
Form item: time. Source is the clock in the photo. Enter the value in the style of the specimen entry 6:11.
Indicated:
5:45
